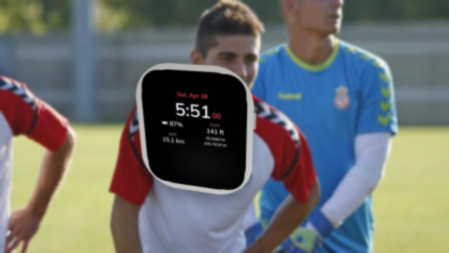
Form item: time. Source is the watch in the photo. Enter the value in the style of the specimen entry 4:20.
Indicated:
5:51
